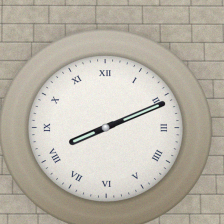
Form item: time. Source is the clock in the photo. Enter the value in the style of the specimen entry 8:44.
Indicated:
8:11
